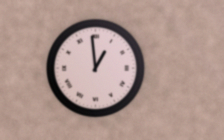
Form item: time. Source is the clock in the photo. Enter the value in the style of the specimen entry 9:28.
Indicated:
12:59
